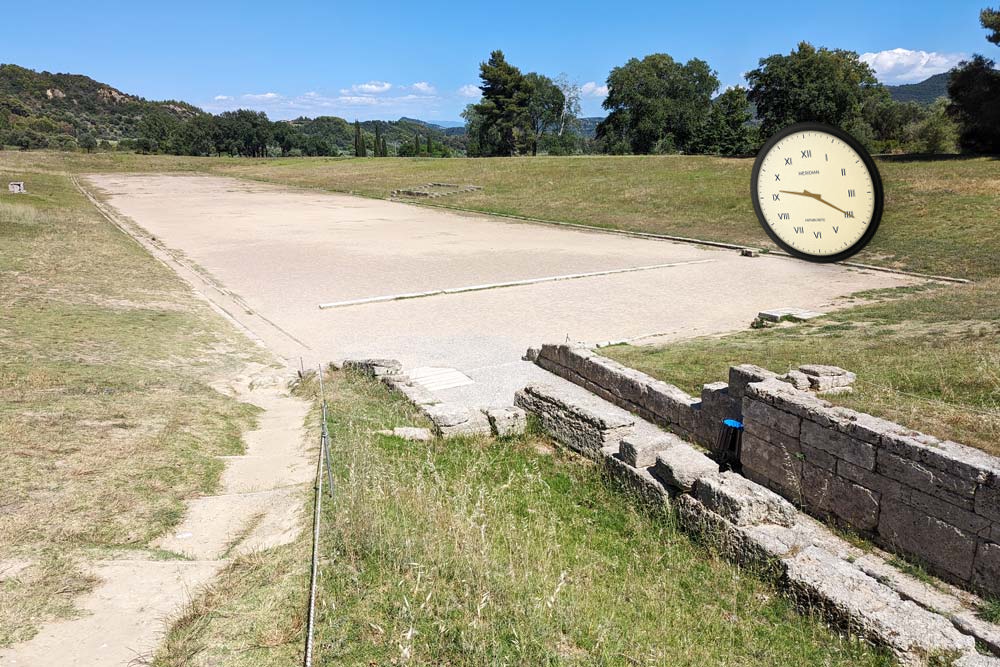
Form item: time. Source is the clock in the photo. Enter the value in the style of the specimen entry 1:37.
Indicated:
9:20
